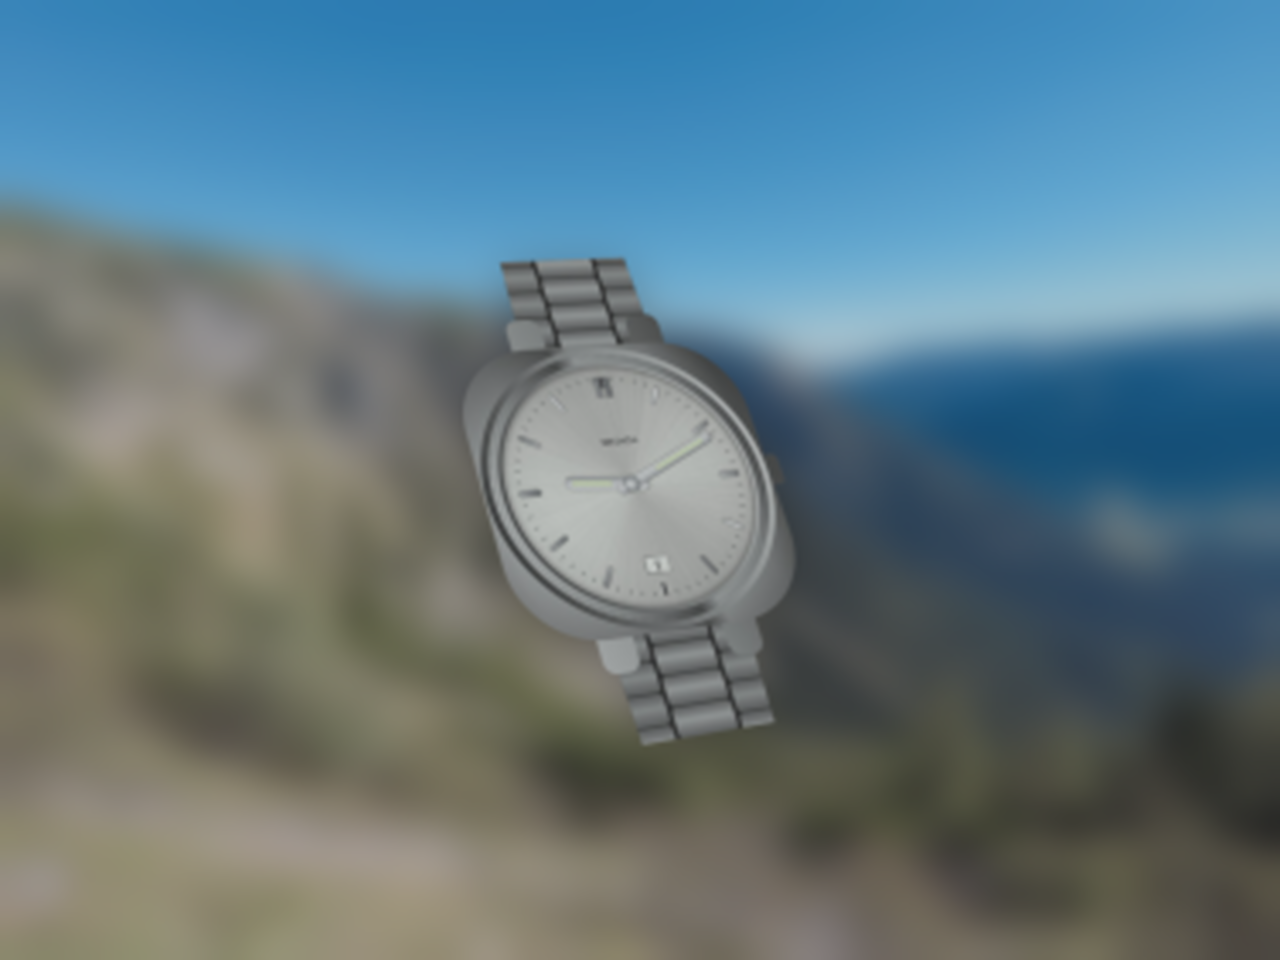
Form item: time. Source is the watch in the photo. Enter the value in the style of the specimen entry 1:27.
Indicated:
9:11
